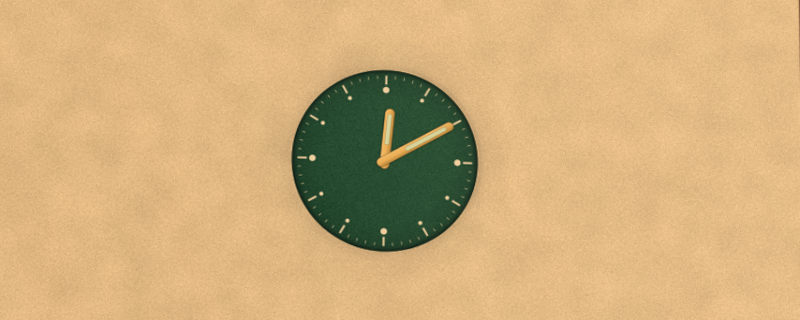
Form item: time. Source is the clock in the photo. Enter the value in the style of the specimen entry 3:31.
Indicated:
12:10
